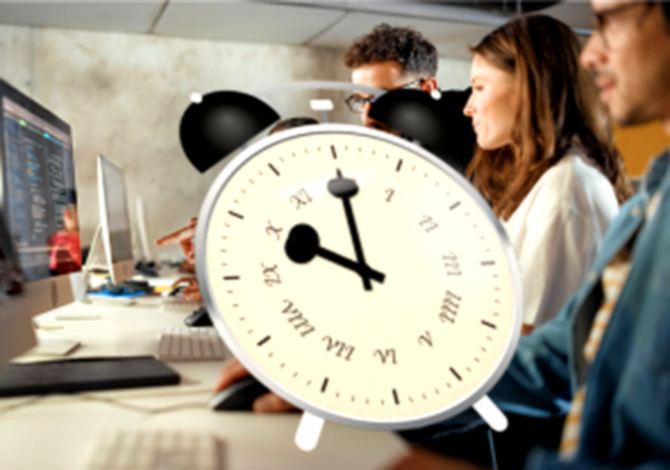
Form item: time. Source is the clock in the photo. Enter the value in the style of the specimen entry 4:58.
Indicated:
10:00
